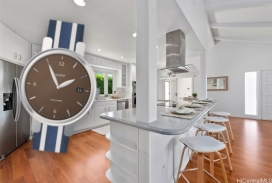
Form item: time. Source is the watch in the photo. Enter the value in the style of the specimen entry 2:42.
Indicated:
1:55
